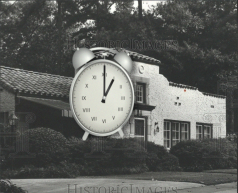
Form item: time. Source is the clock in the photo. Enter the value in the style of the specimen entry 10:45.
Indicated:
1:00
